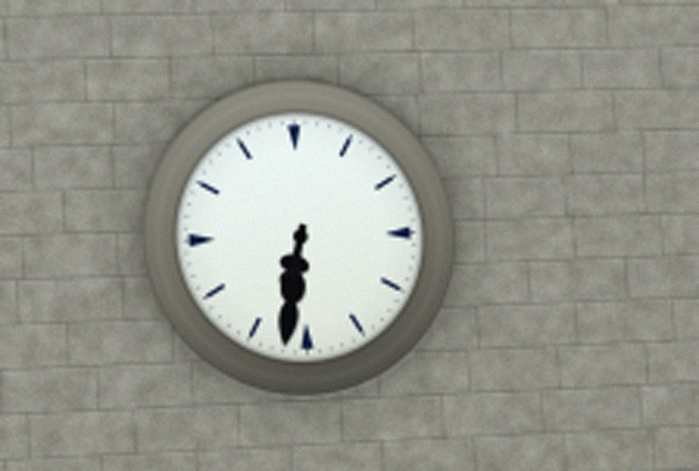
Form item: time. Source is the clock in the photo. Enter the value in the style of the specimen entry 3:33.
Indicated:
6:32
